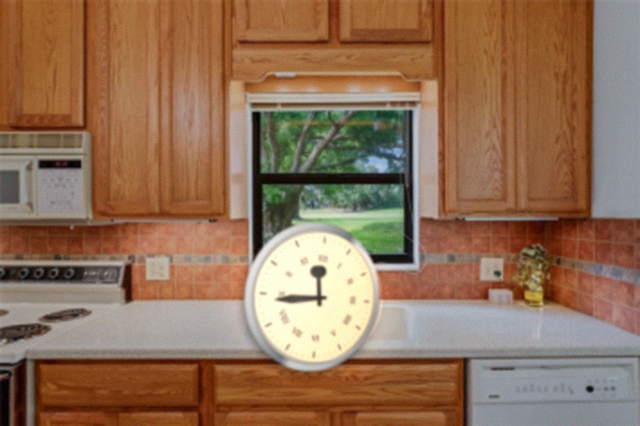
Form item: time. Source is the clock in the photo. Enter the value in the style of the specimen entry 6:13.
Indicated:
11:44
